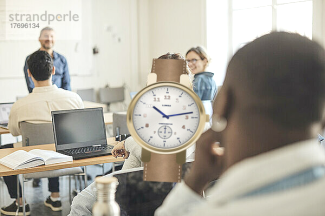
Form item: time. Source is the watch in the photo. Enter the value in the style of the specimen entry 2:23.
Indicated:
10:13
